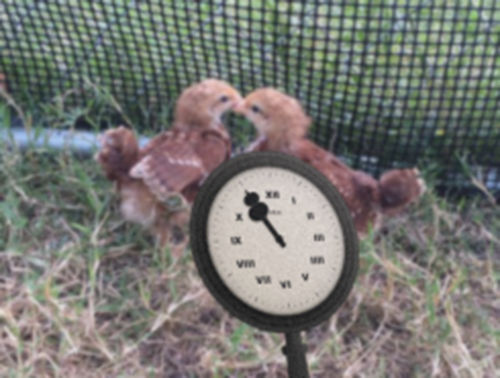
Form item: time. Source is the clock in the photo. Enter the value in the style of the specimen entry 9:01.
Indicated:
10:55
